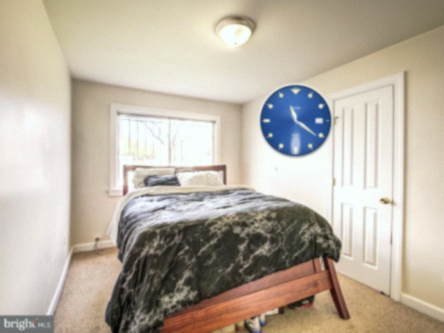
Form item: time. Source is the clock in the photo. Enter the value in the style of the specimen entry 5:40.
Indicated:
11:21
